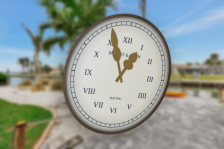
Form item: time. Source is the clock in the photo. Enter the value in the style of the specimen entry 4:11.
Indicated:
12:56
